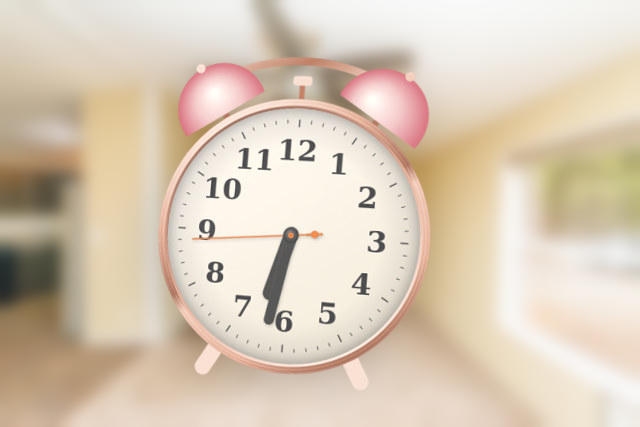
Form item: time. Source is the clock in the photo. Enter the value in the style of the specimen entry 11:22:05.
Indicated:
6:31:44
